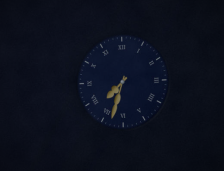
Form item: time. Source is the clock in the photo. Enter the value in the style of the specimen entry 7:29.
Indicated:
7:33
